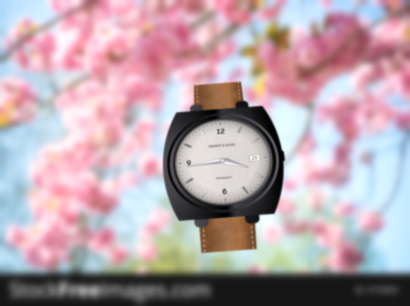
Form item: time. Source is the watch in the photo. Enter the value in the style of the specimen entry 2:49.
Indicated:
3:44
